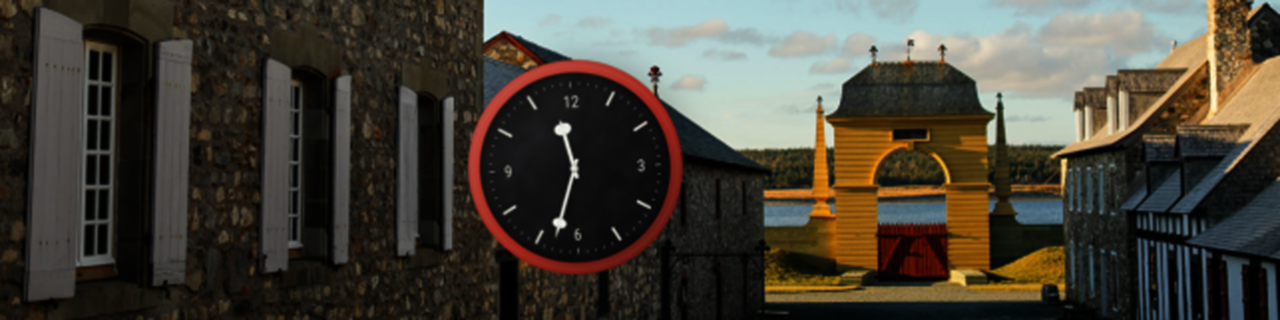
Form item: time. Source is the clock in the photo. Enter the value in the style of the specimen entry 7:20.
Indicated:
11:33
